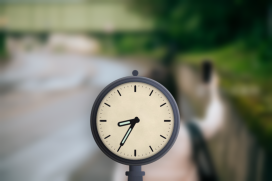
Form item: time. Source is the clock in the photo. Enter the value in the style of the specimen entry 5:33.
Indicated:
8:35
